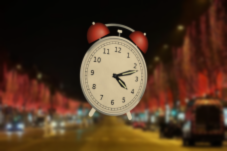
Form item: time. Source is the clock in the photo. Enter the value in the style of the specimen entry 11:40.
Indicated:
4:12
